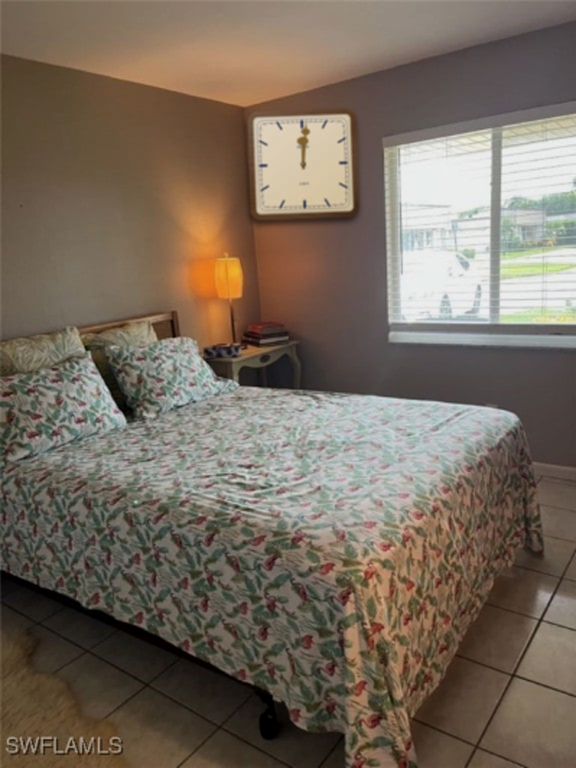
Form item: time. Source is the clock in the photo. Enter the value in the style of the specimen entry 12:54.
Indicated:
12:01
